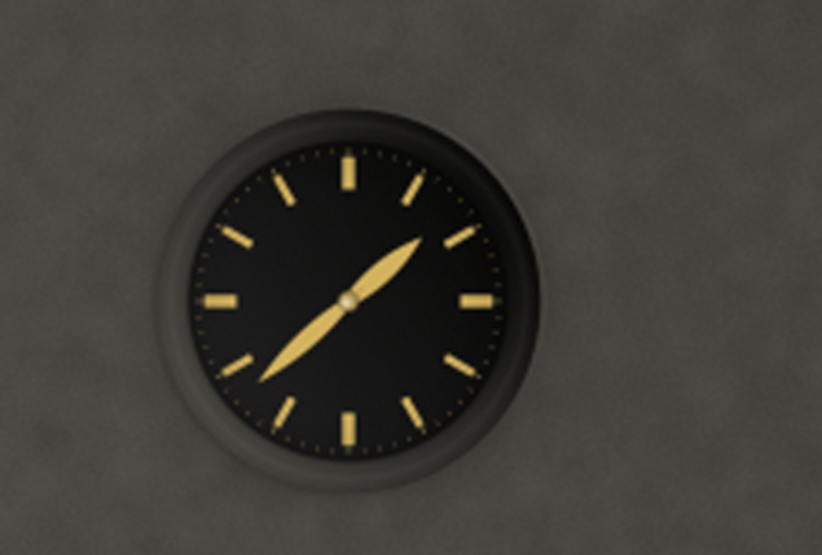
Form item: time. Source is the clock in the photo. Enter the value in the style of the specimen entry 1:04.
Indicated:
1:38
